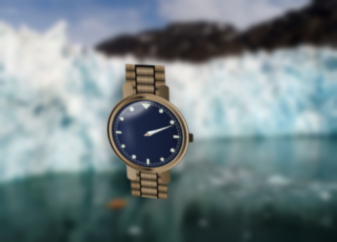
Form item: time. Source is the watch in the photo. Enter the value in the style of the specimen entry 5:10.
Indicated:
2:11
